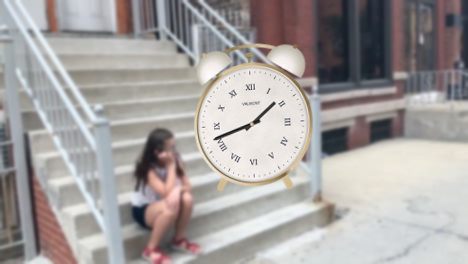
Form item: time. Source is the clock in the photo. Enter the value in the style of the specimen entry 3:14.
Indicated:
1:42
